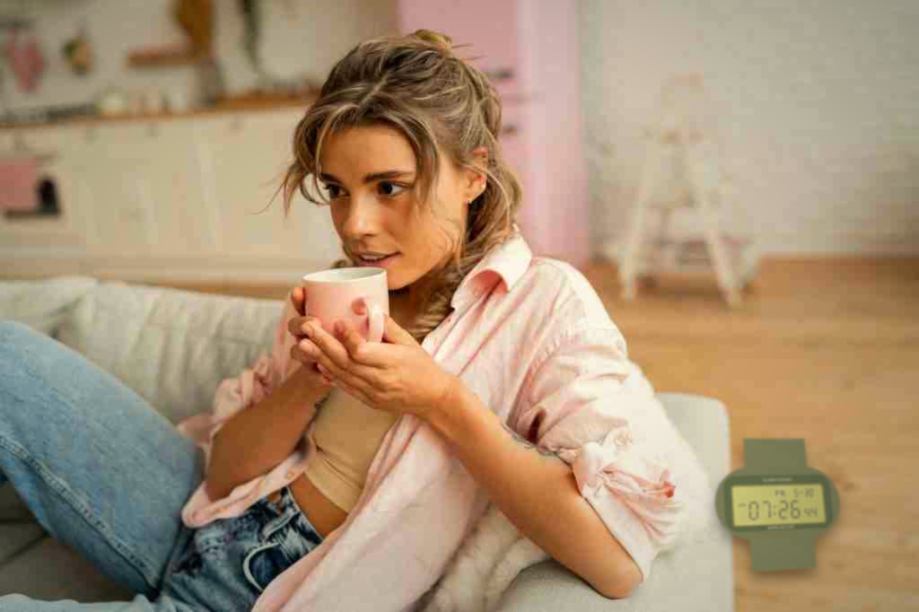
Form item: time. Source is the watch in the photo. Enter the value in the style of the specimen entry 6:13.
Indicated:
7:26
